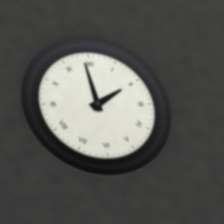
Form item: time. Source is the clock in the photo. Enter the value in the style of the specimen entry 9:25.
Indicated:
1:59
